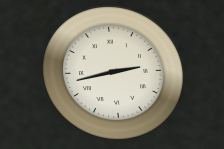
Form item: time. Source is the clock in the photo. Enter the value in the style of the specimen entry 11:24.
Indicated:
2:43
